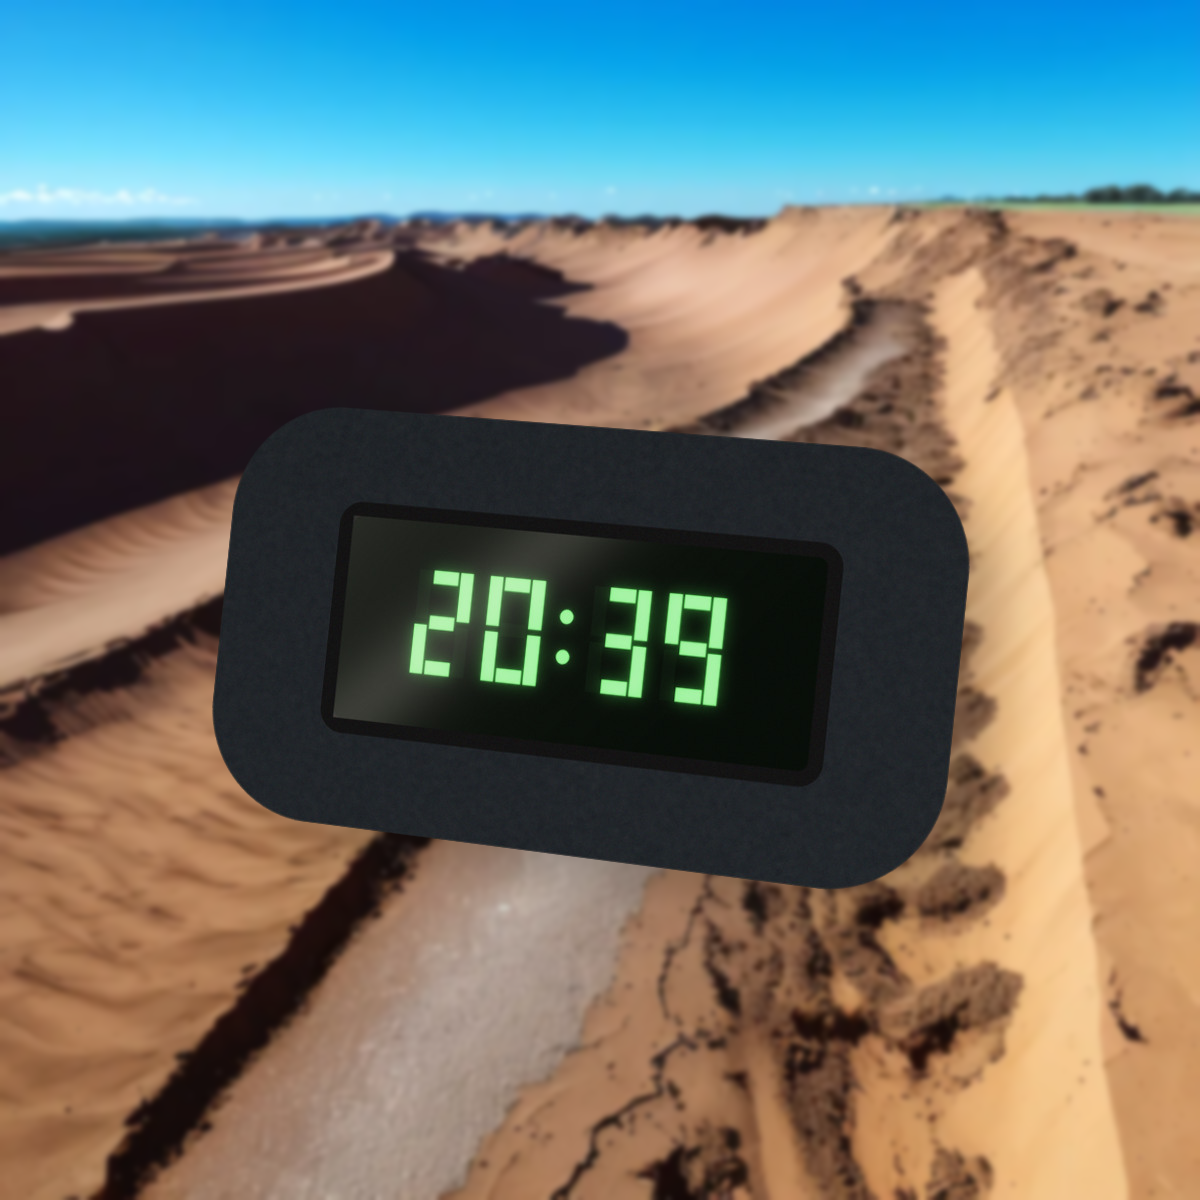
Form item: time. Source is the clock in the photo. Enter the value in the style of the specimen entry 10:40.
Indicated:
20:39
